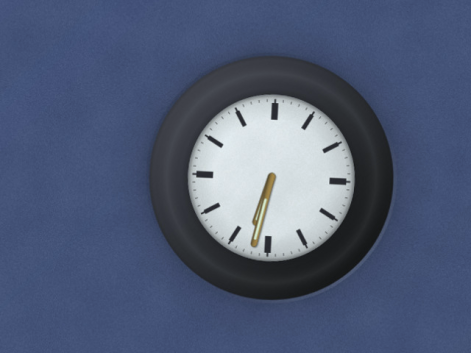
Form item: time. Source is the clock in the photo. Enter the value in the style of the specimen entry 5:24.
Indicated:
6:32
